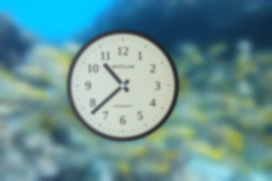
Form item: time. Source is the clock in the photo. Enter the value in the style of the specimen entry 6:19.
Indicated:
10:38
